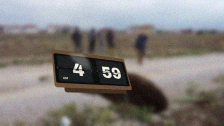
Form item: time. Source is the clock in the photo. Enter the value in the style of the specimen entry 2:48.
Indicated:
4:59
